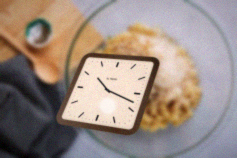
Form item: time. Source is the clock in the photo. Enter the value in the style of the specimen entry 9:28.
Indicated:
10:18
